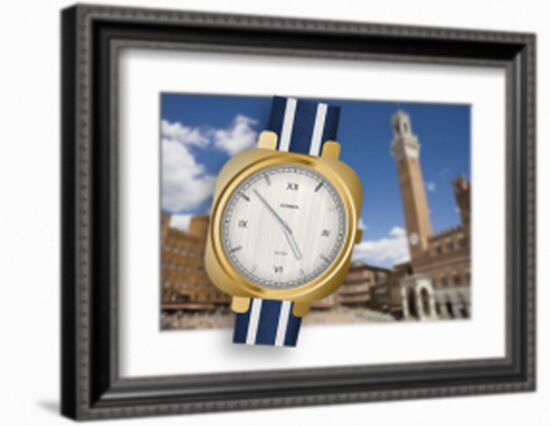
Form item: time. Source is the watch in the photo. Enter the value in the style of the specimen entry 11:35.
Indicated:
4:52
